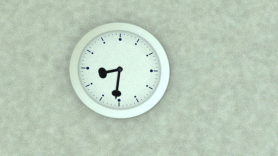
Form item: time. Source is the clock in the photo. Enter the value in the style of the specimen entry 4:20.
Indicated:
8:31
